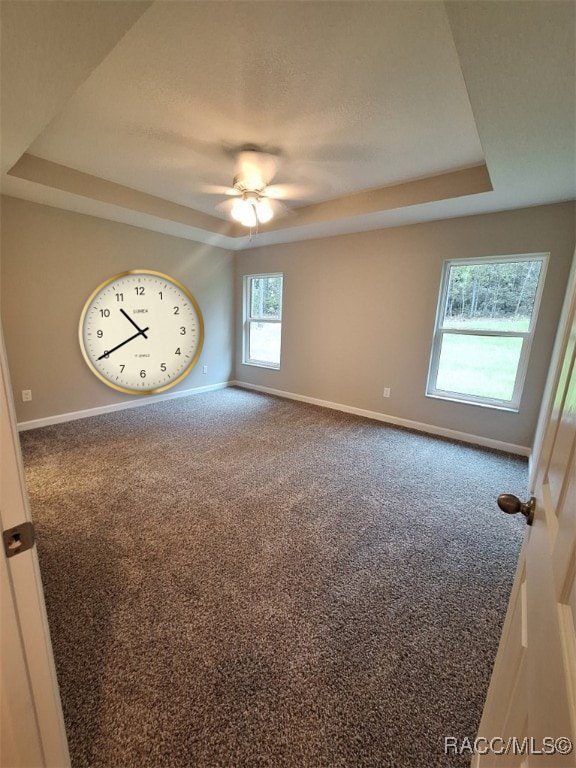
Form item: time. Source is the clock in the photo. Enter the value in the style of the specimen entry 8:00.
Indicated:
10:40
